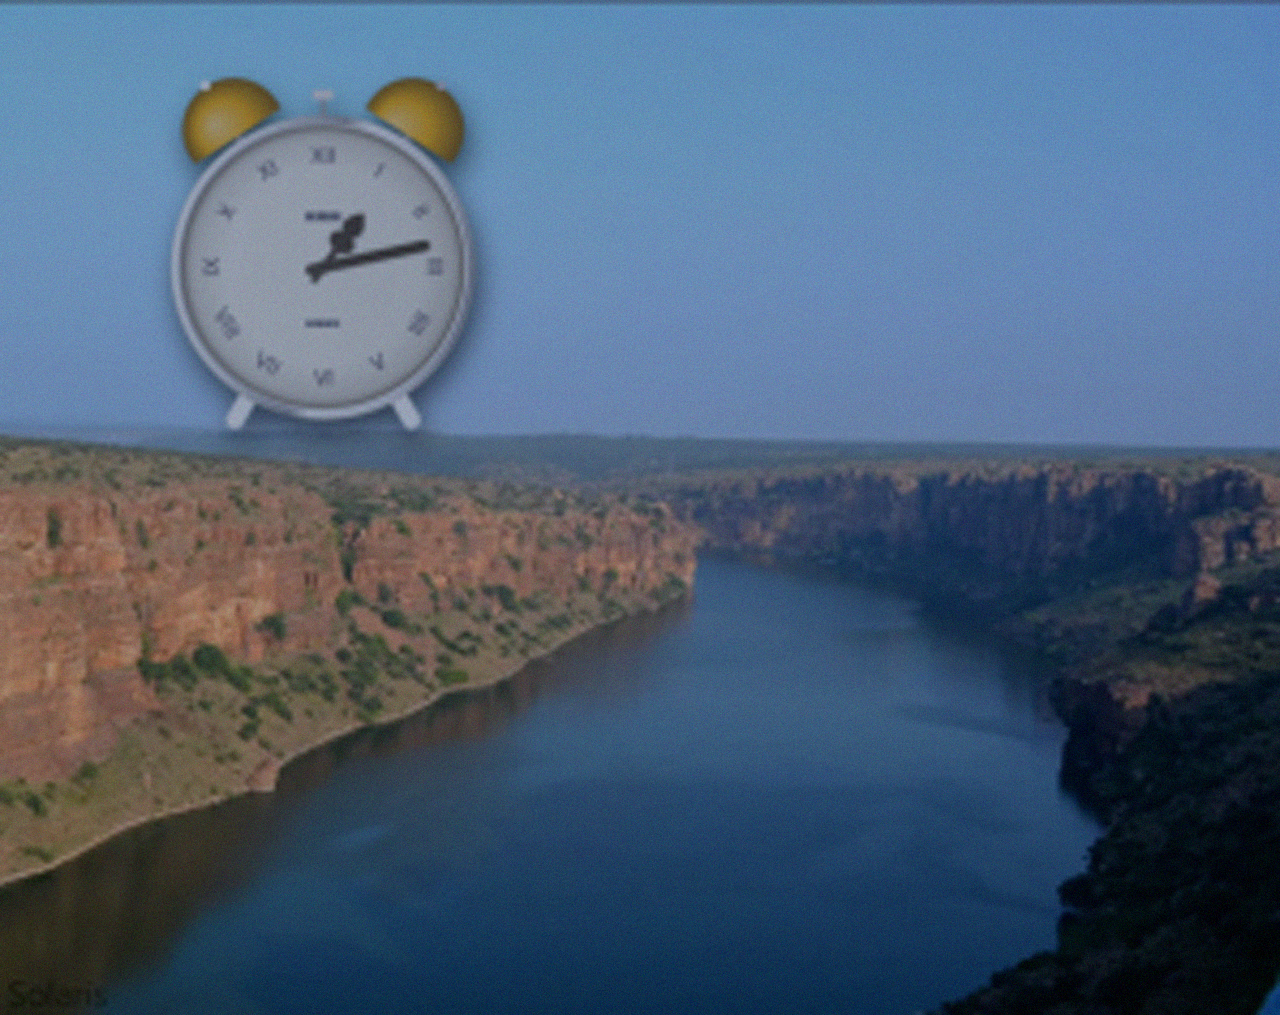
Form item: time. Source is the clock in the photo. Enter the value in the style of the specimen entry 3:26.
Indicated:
1:13
